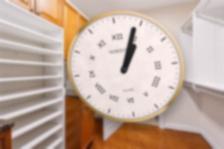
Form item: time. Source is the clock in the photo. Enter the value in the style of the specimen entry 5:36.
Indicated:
1:04
